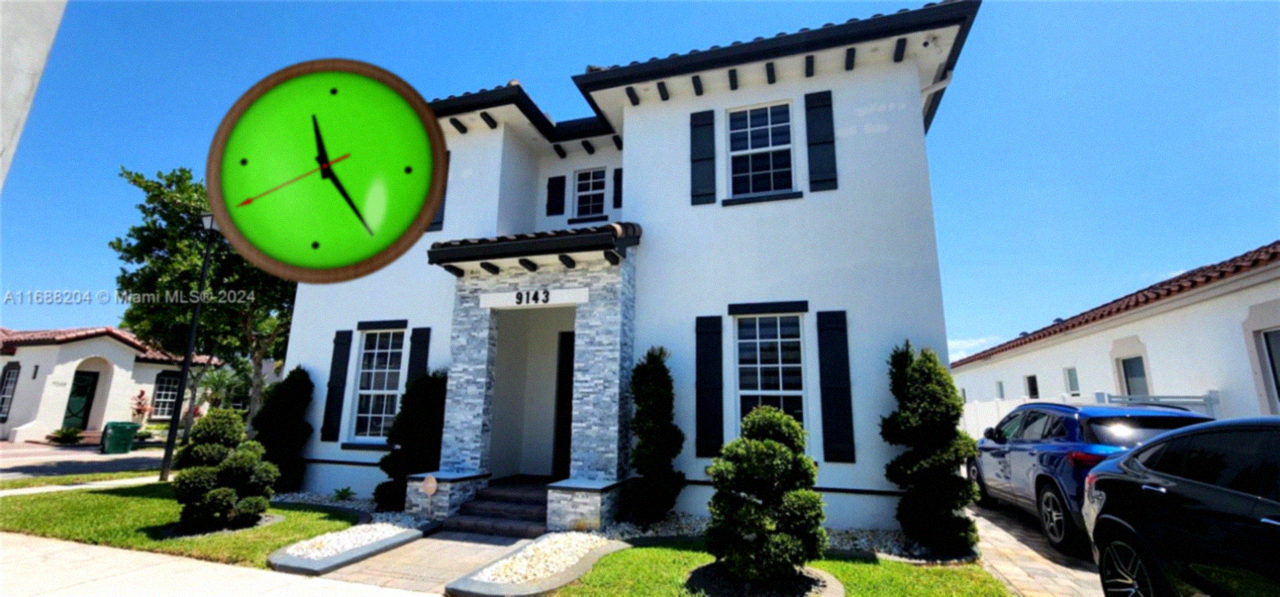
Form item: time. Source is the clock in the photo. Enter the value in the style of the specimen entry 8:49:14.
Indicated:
11:23:40
